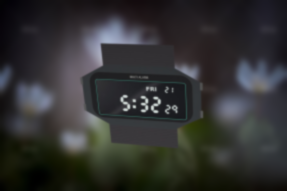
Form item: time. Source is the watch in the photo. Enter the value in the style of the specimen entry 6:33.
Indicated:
5:32
